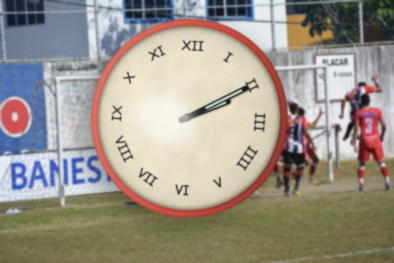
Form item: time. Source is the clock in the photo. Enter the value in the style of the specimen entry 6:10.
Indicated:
2:10
